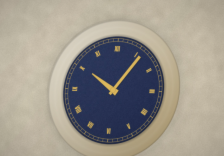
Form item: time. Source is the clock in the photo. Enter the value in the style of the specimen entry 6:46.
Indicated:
10:06
